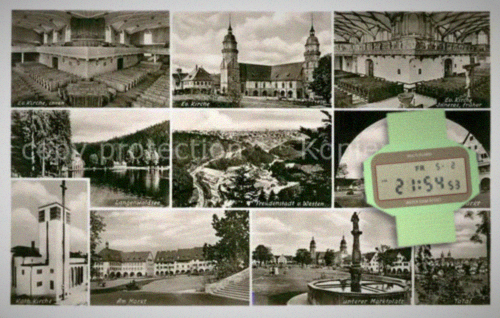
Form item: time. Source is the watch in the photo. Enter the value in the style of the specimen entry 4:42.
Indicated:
21:54
